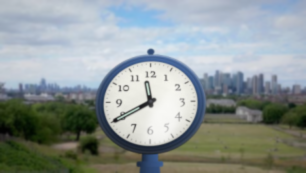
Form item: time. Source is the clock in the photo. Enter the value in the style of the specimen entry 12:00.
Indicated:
11:40
